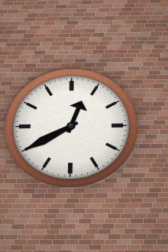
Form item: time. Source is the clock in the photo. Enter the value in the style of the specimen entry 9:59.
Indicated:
12:40
